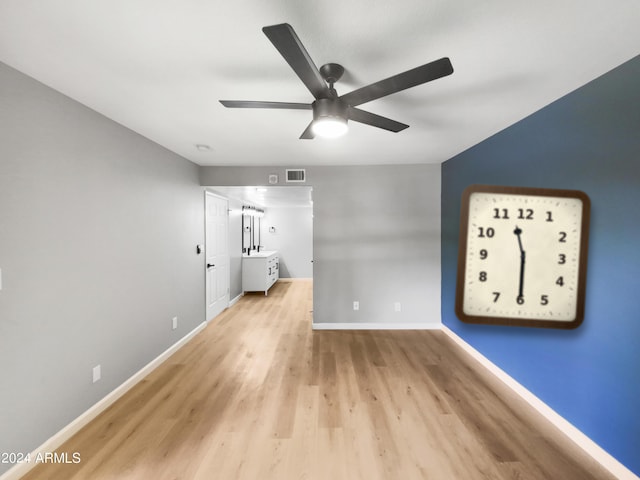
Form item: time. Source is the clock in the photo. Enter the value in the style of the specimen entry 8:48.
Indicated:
11:30
